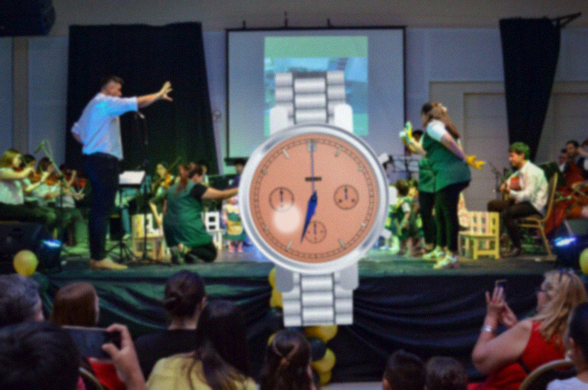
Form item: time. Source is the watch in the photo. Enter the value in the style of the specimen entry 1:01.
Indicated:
6:33
